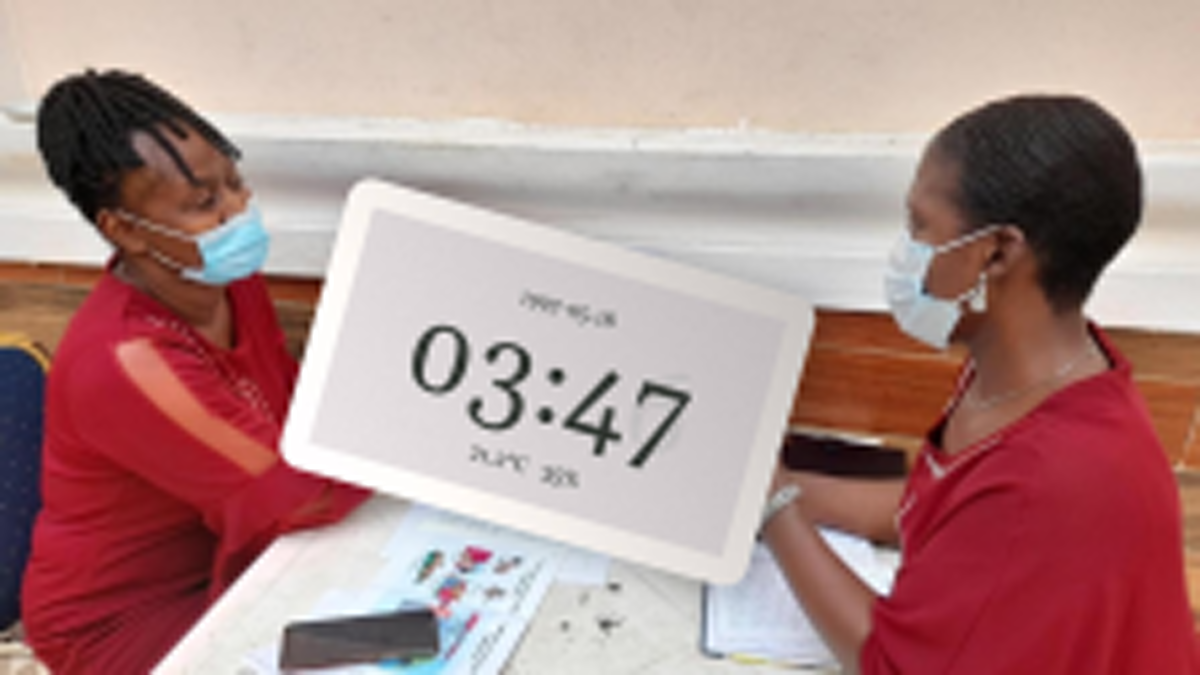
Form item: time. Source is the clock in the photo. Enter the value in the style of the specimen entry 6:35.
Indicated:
3:47
